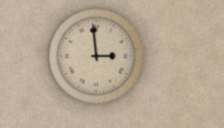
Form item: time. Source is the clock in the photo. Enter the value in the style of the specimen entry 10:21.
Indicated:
2:59
